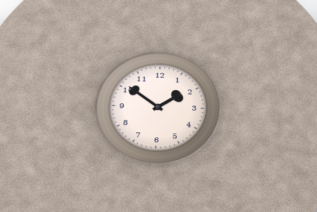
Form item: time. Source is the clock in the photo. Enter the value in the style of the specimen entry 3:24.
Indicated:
1:51
